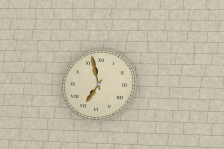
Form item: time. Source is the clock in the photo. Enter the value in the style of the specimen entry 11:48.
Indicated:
6:57
